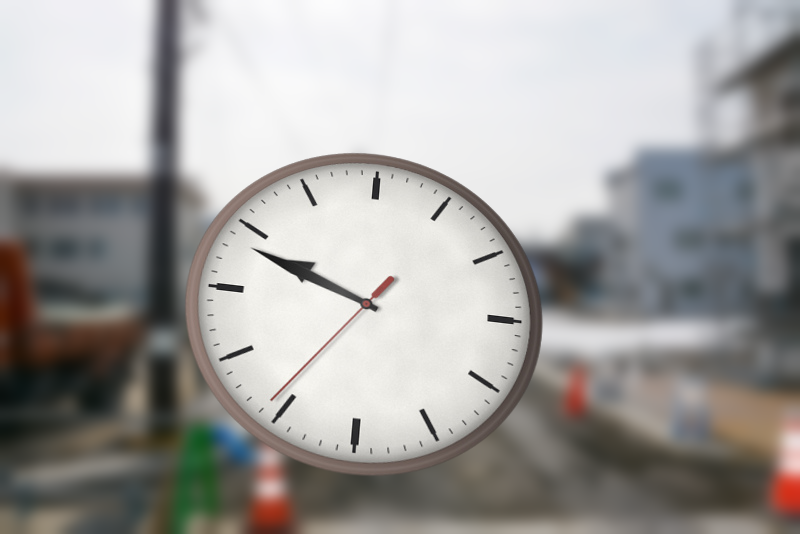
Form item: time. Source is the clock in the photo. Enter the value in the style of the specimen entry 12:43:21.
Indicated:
9:48:36
